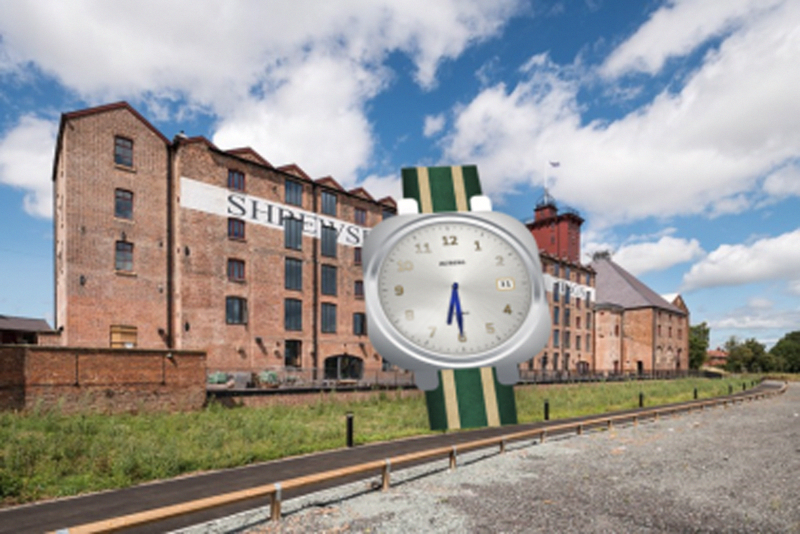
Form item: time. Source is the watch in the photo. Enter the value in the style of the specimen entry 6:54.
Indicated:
6:30
